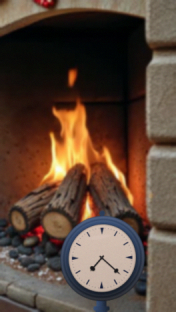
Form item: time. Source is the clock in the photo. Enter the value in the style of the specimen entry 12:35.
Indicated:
7:22
